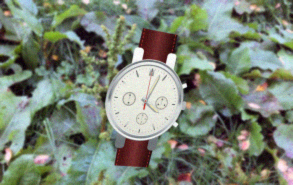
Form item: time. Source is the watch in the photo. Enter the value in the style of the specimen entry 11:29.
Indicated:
4:03
